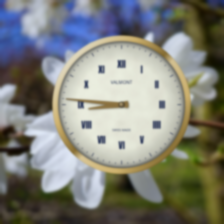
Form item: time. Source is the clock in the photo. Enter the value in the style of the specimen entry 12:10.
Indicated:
8:46
